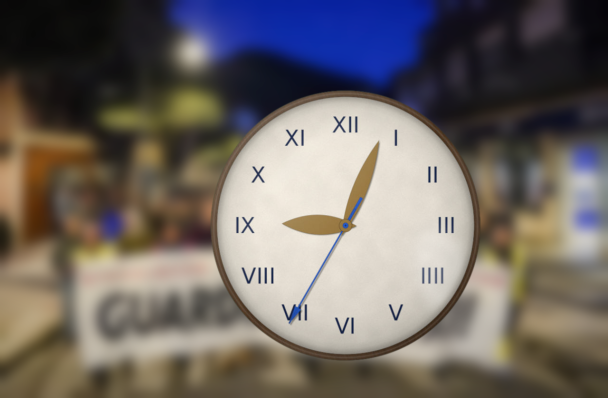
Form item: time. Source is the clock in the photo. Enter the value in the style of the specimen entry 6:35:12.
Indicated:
9:03:35
